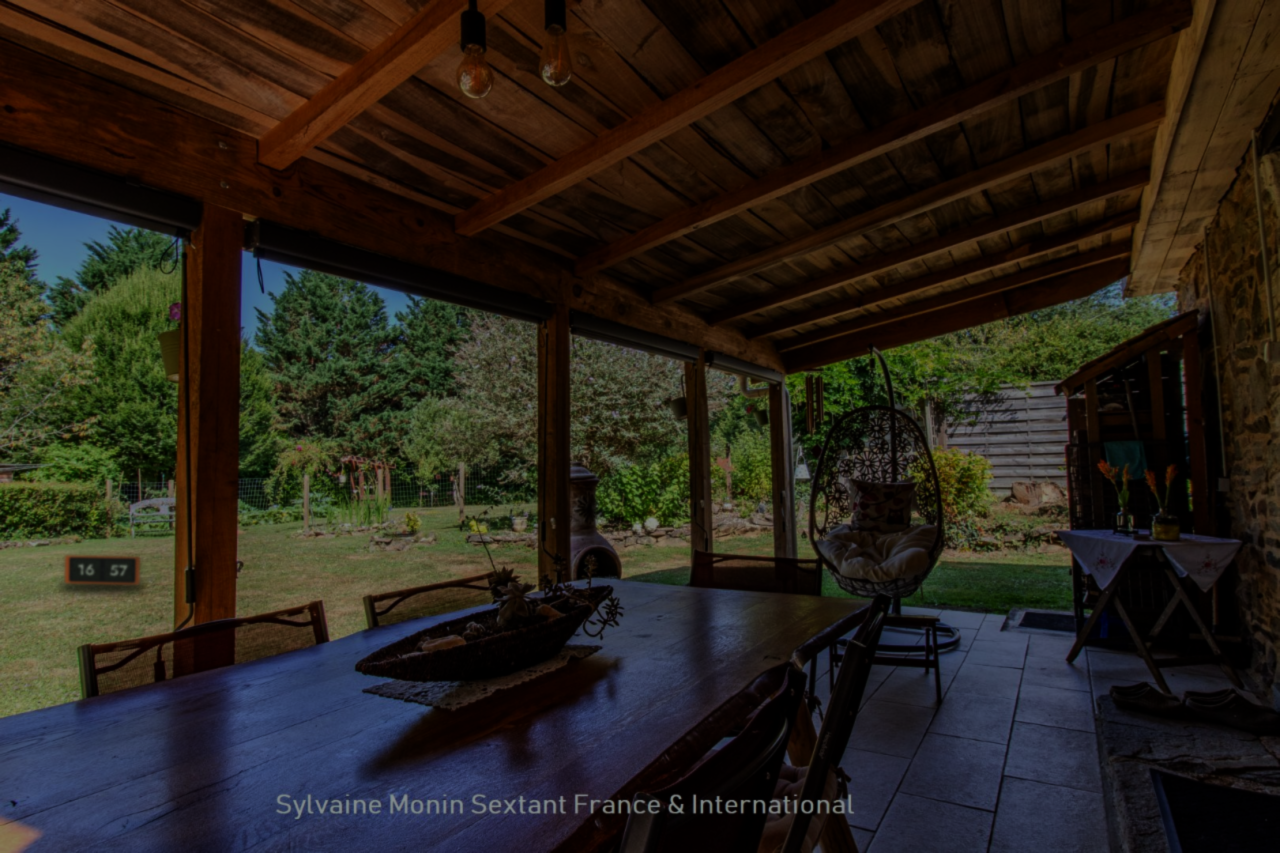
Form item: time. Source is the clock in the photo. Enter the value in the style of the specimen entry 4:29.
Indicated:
16:57
